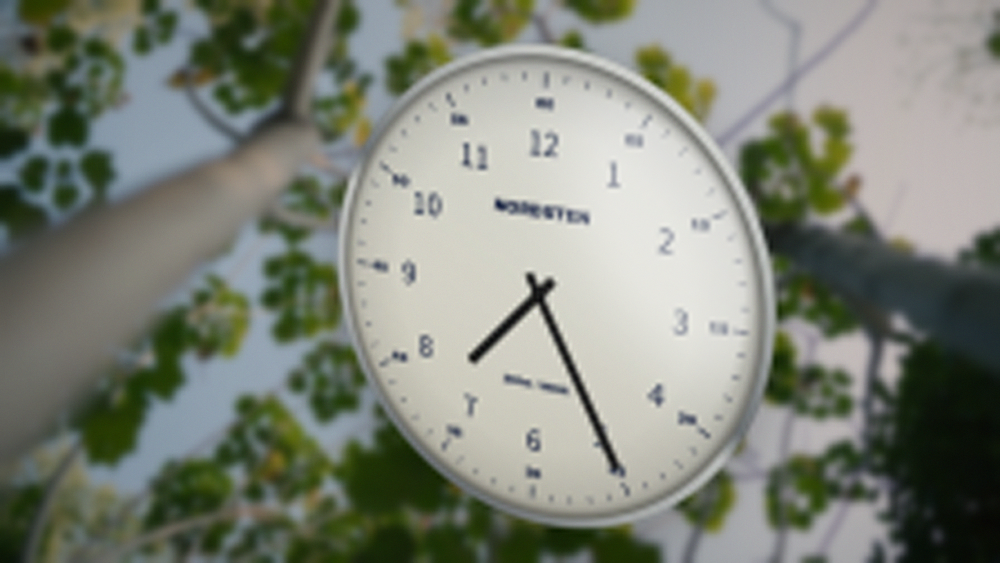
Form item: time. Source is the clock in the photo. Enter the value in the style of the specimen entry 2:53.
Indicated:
7:25
